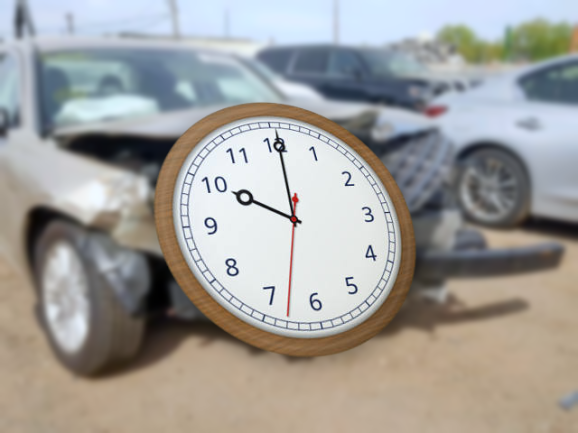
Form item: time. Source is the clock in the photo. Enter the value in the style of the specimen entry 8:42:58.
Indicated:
10:00:33
